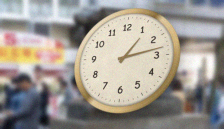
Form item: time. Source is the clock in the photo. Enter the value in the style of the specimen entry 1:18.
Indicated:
1:13
